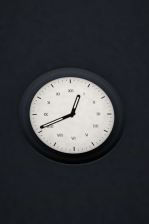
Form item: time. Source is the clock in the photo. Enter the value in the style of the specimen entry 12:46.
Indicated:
12:41
